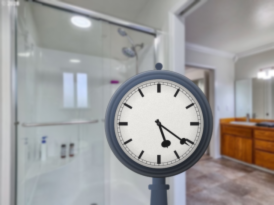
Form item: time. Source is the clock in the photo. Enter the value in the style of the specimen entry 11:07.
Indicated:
5:21
